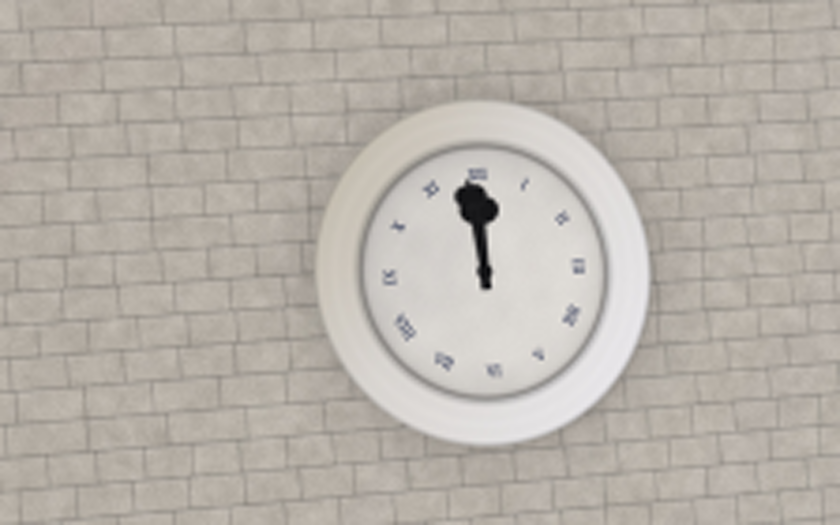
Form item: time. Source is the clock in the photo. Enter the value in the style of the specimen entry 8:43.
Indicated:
11:59
